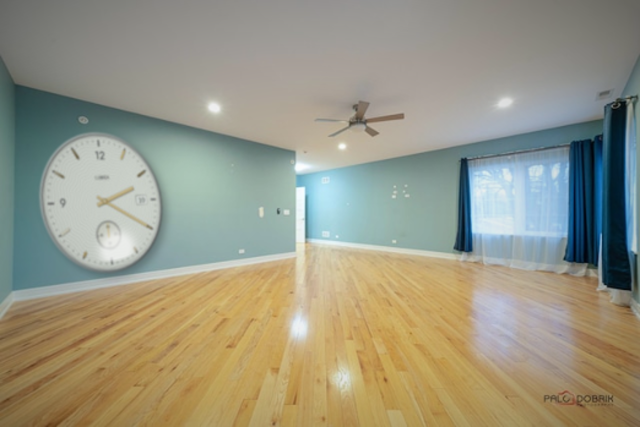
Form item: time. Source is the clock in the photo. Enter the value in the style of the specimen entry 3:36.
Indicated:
2:20
